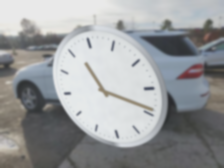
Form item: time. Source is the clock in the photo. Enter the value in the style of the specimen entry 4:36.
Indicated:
11:19
